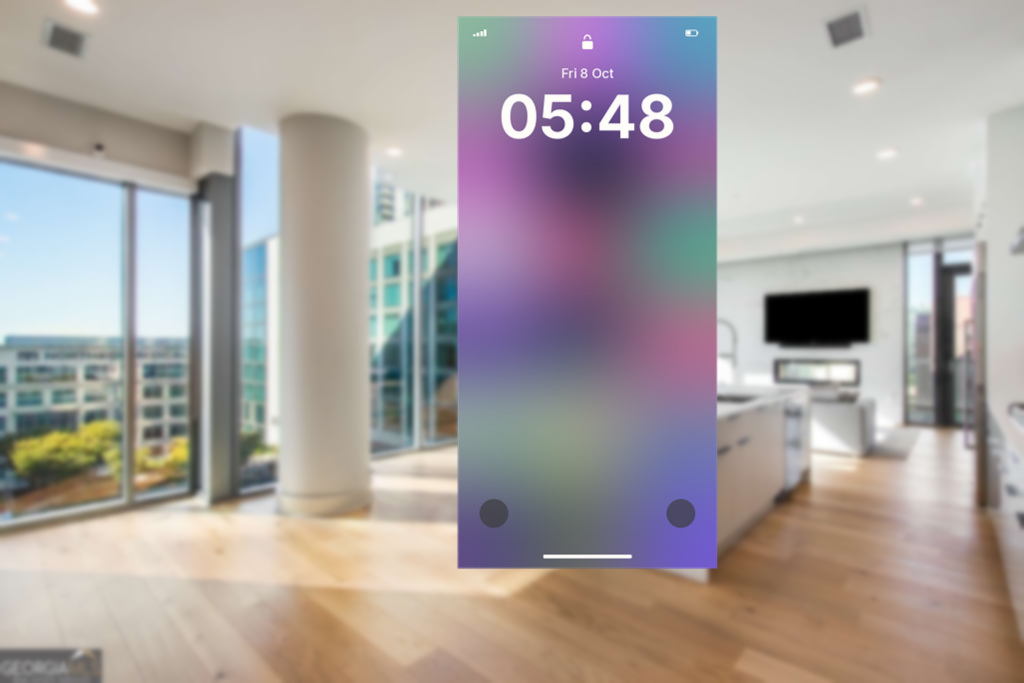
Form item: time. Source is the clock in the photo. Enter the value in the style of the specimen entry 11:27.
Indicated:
5:48
